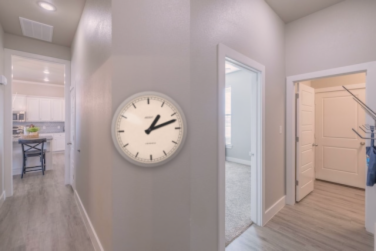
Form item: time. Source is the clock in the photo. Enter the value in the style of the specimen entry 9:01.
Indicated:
1:12
